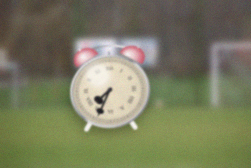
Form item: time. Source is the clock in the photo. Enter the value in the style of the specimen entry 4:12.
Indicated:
7:34
